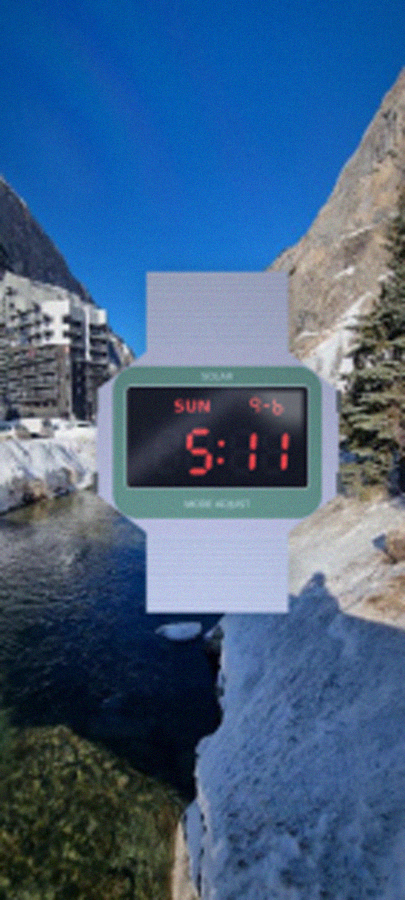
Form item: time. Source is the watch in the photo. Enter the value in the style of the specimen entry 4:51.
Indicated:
5:11
